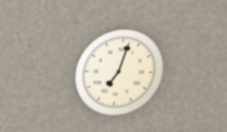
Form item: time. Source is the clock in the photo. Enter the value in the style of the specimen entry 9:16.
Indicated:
7:02
